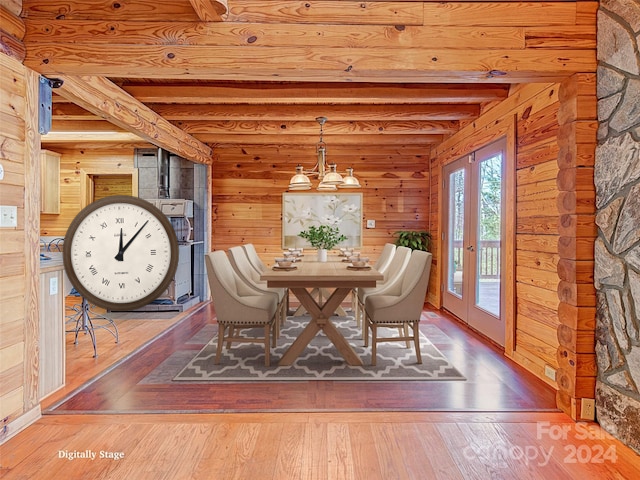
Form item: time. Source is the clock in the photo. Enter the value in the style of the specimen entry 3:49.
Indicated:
12:07
